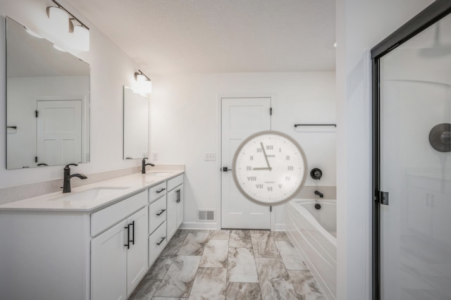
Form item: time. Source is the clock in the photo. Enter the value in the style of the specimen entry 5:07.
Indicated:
8:57
